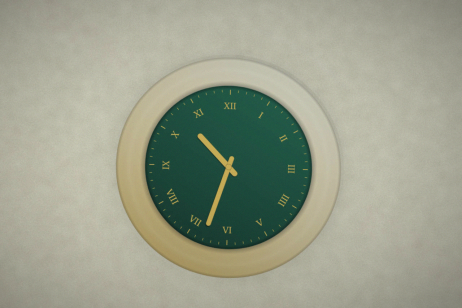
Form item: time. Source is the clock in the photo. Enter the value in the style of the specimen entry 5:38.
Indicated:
10:33
